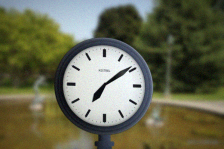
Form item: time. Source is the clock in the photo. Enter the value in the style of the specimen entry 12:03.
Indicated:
7:09
